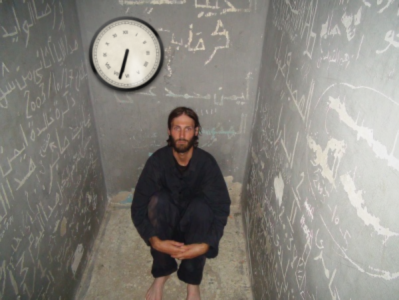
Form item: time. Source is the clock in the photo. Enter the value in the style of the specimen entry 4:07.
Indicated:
6:33
